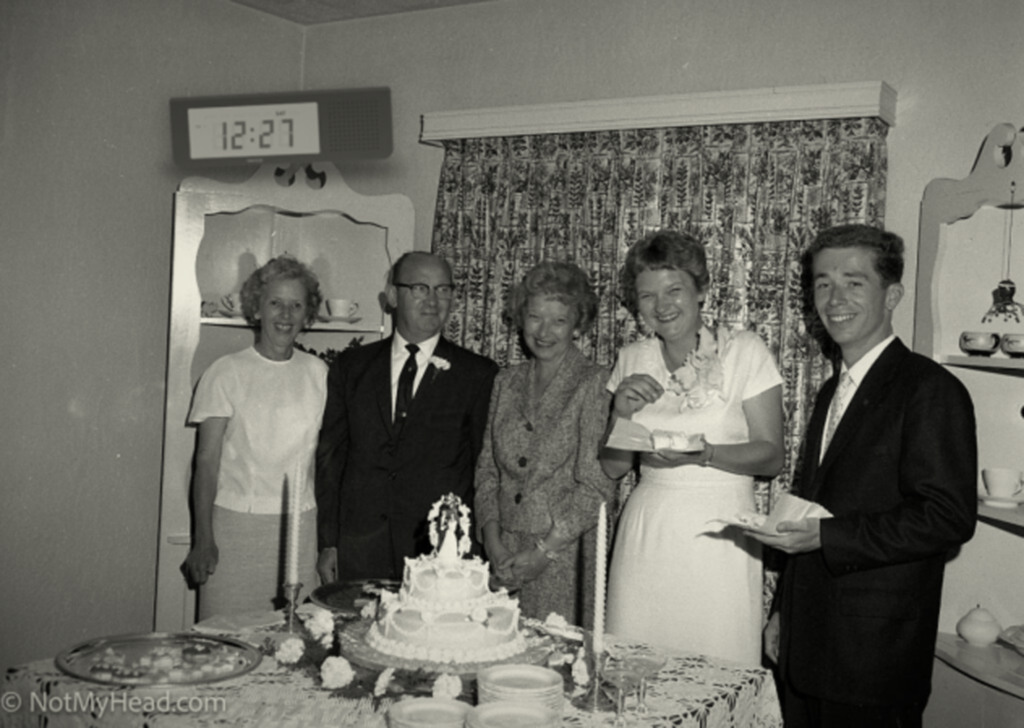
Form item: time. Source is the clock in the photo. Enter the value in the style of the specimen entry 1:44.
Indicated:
12:27
